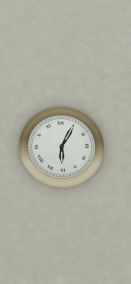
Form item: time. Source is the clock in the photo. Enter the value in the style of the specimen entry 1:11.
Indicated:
6:05
